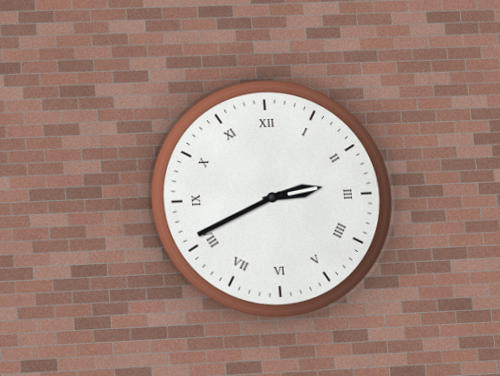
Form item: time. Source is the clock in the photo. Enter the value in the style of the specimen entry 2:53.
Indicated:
2:41
